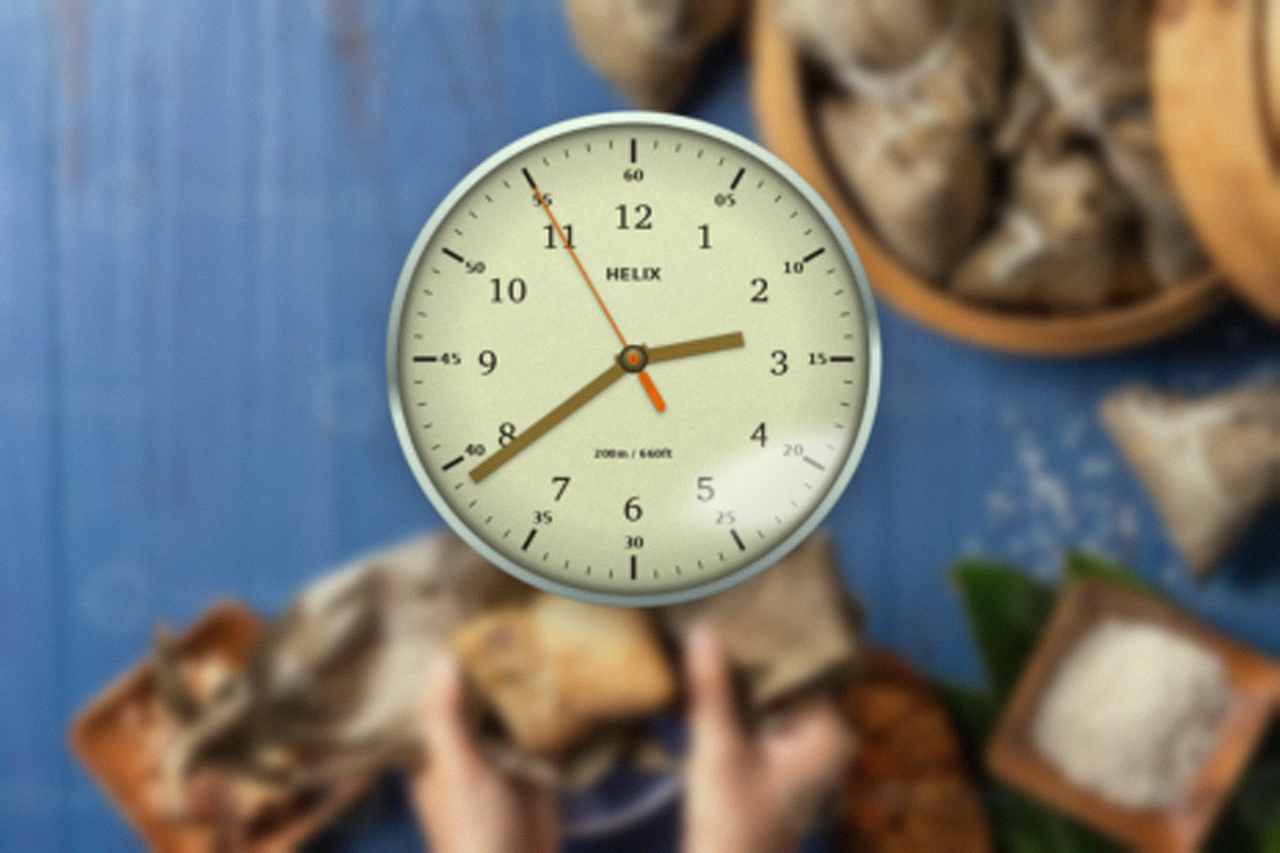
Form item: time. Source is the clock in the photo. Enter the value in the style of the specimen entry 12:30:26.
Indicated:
2:38:55
